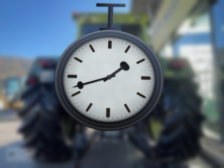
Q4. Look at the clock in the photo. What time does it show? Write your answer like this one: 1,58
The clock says 1,42
